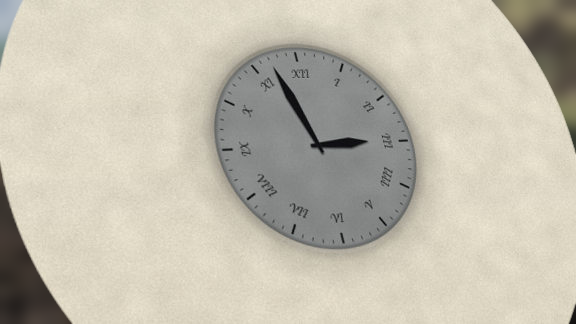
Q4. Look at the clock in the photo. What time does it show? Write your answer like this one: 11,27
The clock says 2,57
